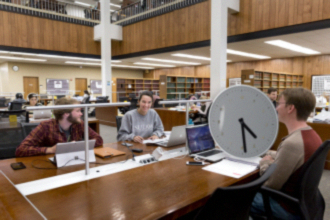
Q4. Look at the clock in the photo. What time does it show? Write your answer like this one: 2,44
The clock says 4,29
